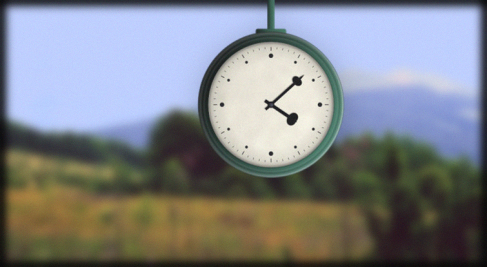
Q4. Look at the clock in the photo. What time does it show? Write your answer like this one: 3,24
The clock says 4,08
